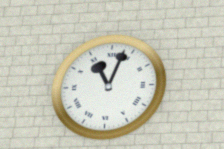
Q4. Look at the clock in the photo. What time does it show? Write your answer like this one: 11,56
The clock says 11,03
